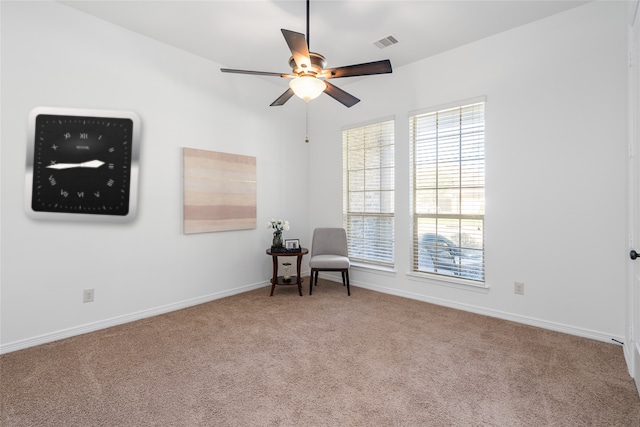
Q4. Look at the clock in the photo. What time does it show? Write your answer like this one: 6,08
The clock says 2,44
